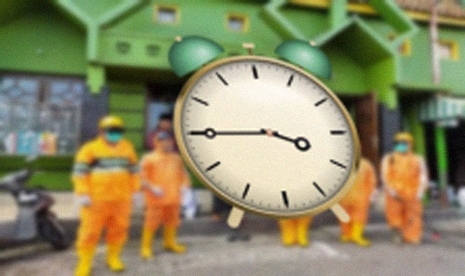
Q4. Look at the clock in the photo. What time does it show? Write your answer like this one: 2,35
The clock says 3,45
